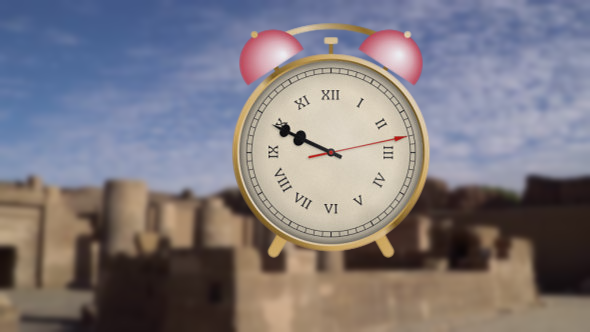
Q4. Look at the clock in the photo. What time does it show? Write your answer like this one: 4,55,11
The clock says 9,49,13
